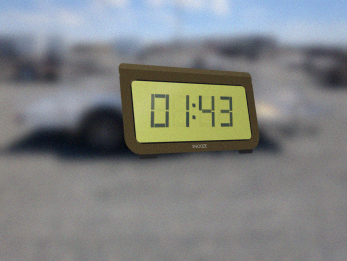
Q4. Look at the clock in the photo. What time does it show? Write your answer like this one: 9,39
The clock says 1,43
